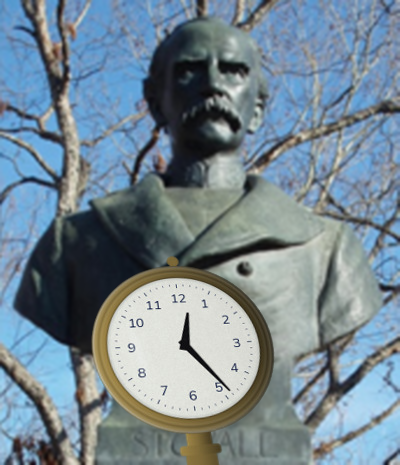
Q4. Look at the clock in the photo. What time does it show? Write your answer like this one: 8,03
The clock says 12,24
